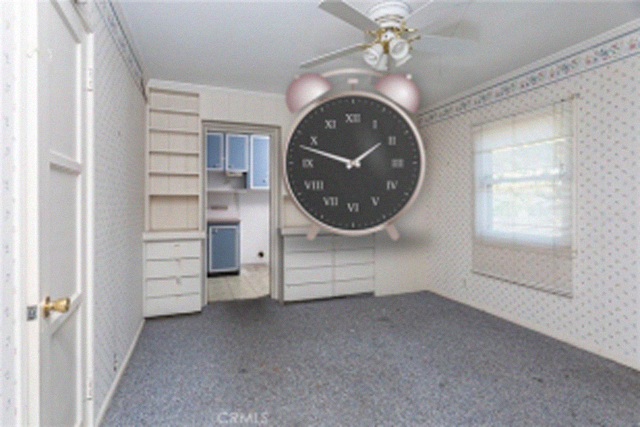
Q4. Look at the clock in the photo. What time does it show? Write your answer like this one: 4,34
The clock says 1,48
